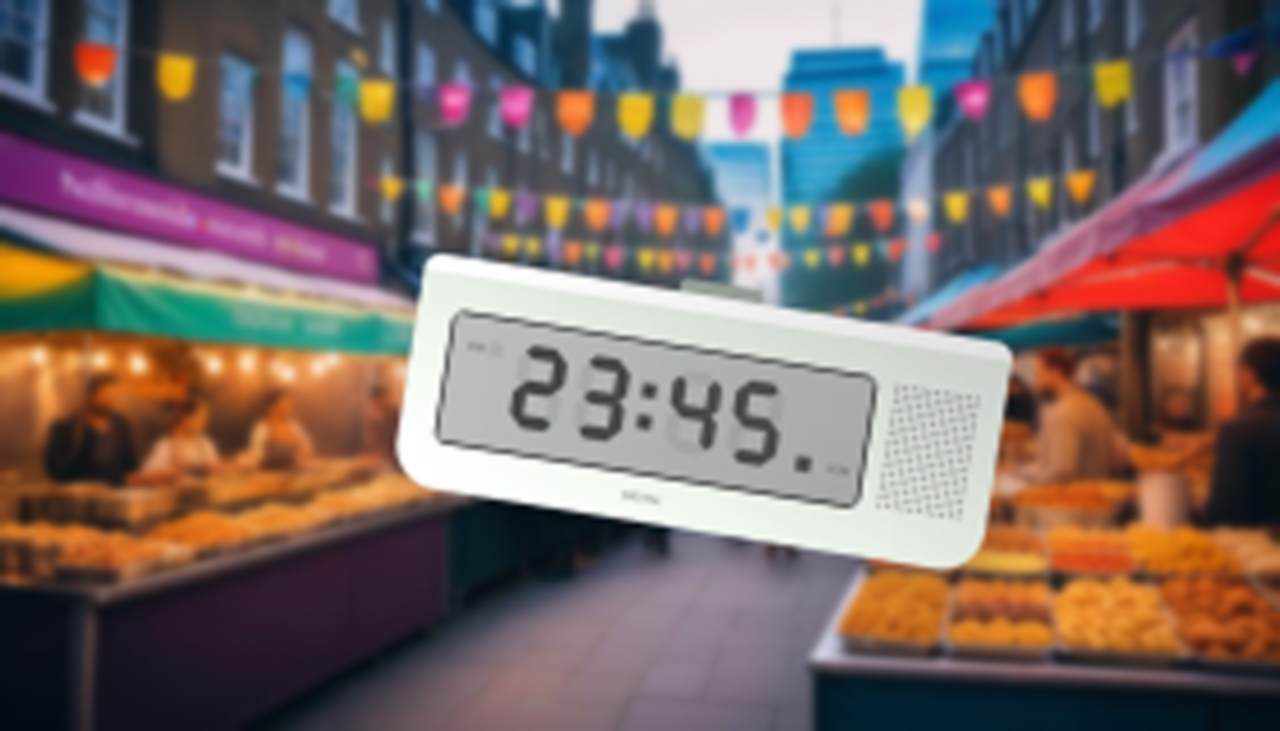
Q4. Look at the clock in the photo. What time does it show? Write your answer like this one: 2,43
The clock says 23,45
